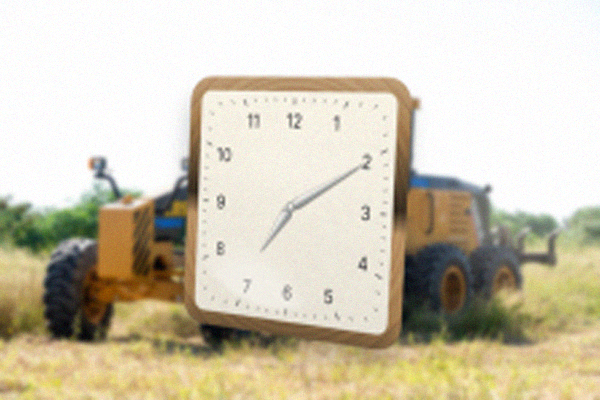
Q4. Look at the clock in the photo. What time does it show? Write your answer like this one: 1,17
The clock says 7,10
